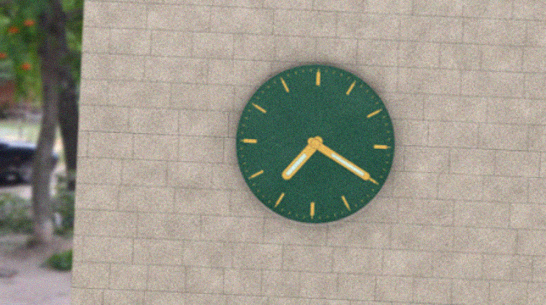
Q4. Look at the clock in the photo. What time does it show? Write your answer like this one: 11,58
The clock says 7,20
